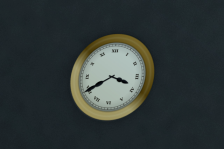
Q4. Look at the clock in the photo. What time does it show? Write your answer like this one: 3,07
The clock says 3,40
